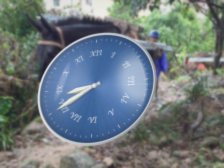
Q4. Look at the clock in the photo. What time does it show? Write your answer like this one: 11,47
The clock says 8,40
